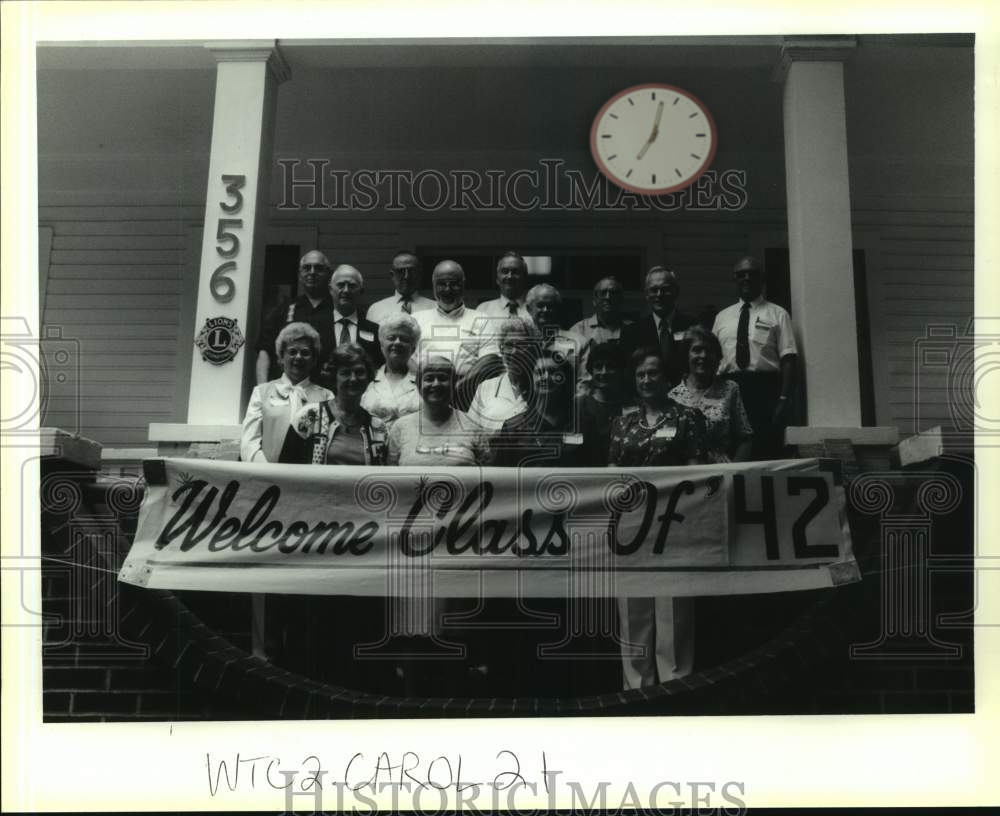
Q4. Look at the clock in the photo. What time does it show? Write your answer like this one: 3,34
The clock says 7,02
